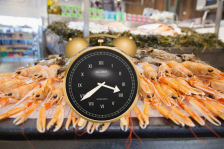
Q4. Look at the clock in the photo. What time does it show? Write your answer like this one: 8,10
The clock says 3,39
